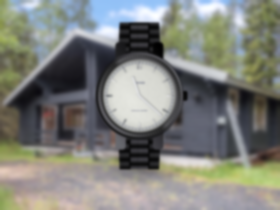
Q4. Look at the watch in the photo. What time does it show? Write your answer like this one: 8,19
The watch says 11,22
